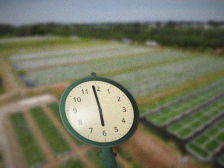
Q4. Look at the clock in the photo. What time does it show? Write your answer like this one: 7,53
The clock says 5,59
